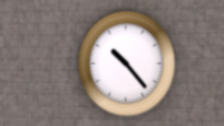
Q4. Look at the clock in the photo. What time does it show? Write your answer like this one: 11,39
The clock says 10,23
